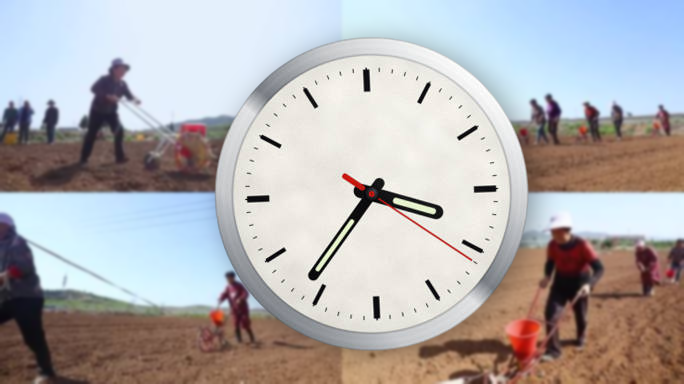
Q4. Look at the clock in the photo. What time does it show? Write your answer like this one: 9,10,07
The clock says 3,36,21
